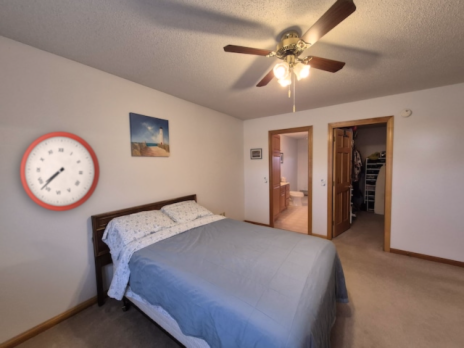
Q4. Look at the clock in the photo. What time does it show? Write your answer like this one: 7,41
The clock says 7,37
